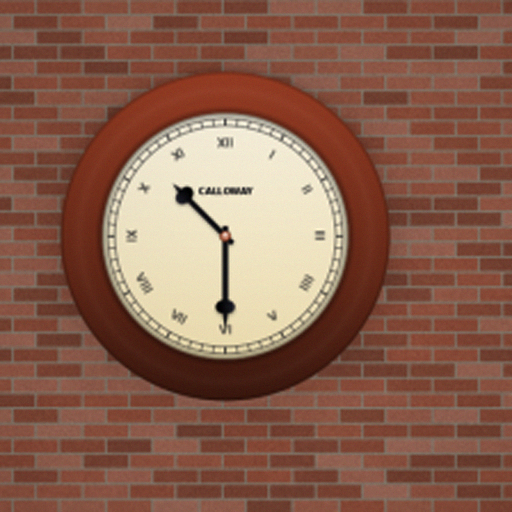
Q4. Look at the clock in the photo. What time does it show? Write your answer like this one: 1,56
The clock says 10,30
